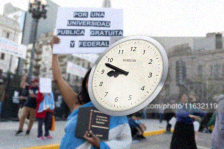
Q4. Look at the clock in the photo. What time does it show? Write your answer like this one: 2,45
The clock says 8,48
